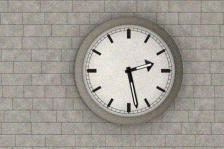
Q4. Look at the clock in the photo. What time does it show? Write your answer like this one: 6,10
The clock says 2,28
